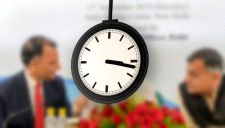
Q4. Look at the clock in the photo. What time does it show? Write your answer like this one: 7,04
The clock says 3,17
